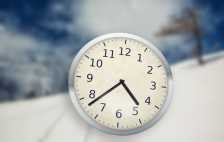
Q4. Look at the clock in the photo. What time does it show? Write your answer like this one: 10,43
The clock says 4,38
